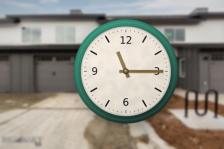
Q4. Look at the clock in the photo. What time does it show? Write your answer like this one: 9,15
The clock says 11,15
